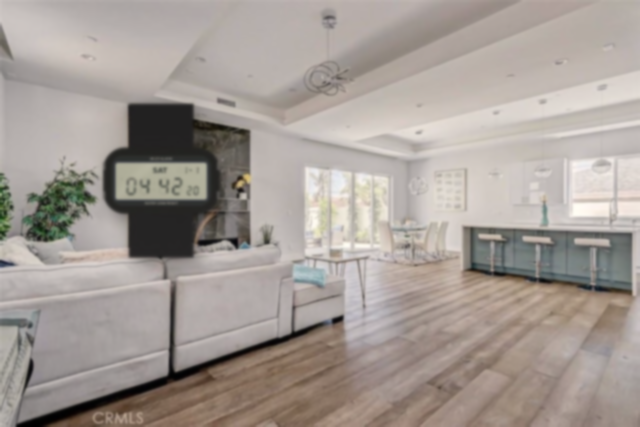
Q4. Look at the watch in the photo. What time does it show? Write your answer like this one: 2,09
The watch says 4,42
